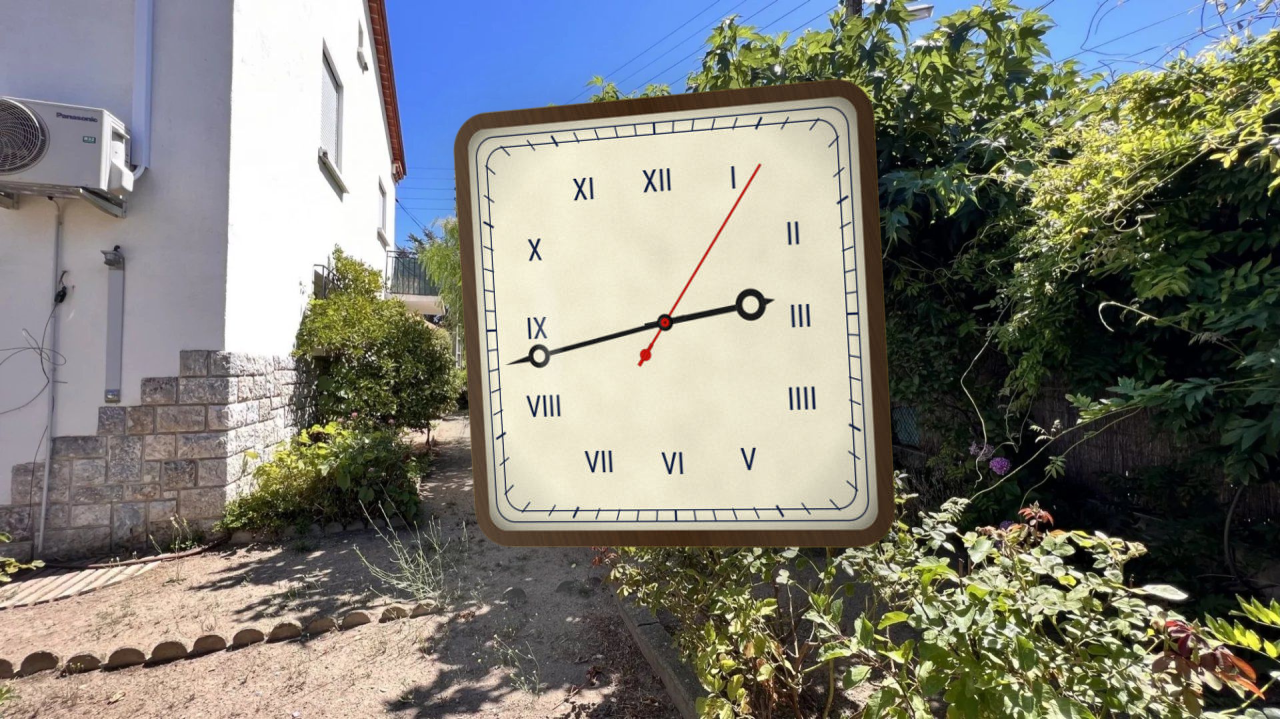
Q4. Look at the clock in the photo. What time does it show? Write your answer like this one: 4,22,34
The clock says 2,43,06
